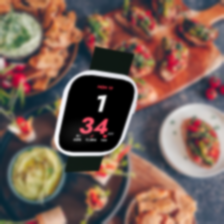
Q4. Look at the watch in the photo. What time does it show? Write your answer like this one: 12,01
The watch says 1,34
